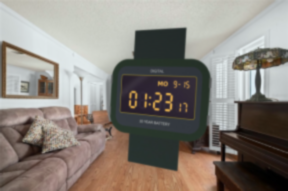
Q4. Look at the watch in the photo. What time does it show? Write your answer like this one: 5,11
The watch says 1,23
